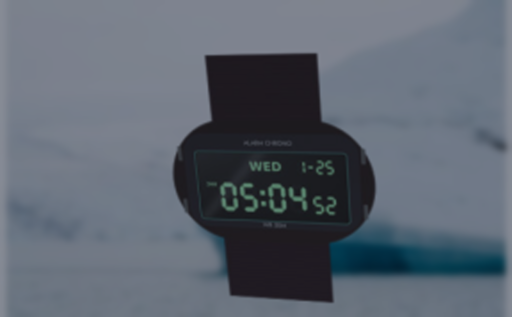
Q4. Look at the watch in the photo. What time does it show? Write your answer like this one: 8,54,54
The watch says 5,04,52
